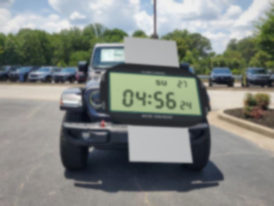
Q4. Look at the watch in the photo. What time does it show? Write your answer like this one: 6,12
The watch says 4,56
